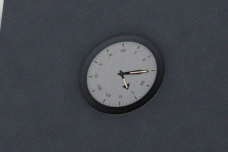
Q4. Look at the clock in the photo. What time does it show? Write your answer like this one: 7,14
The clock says 5,15
